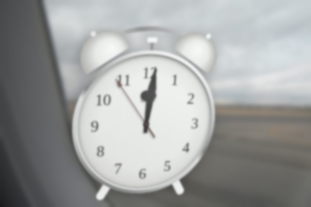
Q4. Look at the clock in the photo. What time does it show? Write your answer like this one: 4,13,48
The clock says 12,00,54
